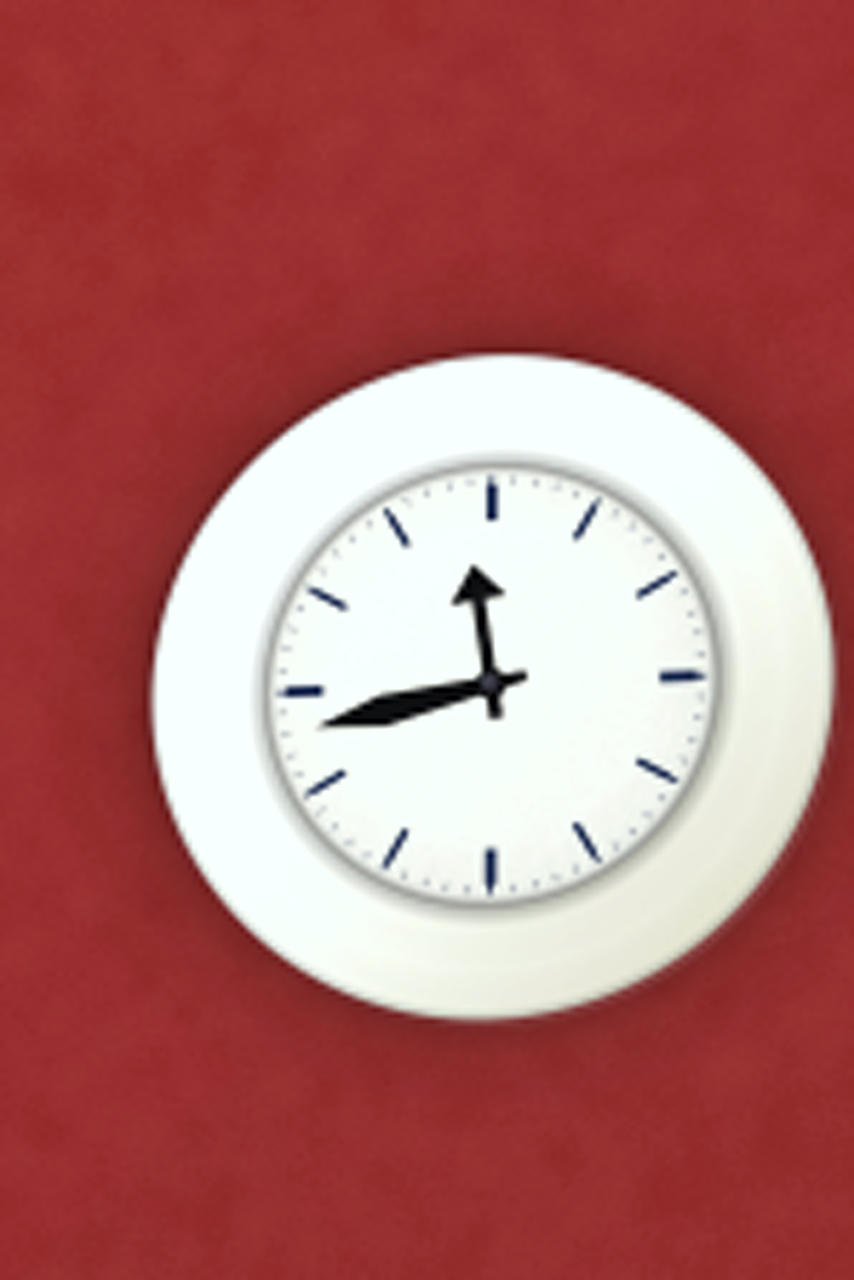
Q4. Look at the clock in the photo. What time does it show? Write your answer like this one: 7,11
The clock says 11,43
